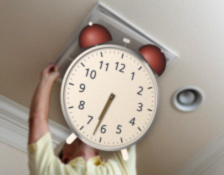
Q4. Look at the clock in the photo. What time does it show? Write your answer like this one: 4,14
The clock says 6,32
